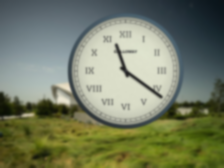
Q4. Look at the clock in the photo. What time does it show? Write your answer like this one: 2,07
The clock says 11,21
